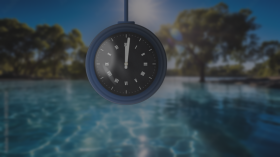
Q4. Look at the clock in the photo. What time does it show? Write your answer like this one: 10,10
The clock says 12,01
